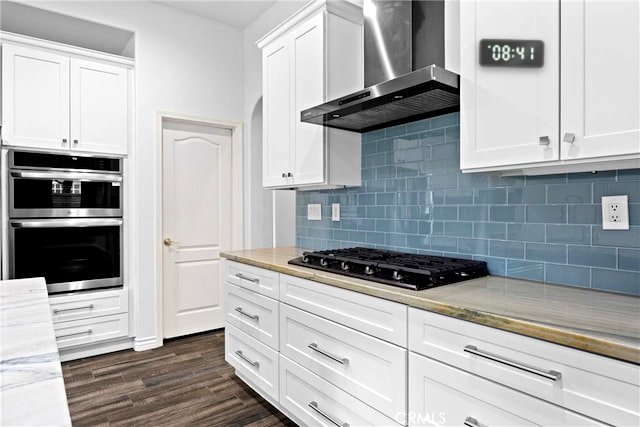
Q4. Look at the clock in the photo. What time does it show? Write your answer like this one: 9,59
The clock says 8,41
